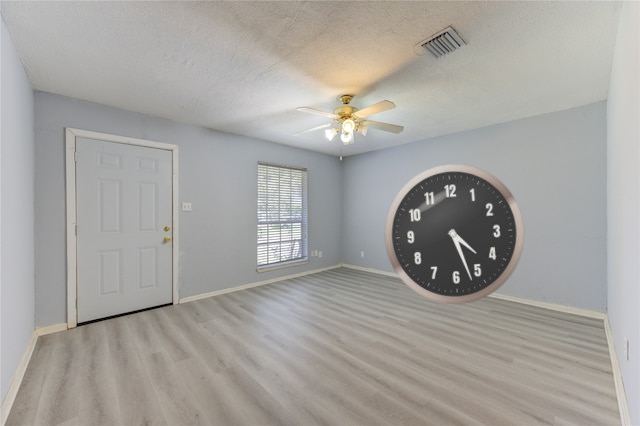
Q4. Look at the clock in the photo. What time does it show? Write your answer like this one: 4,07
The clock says 4,27
